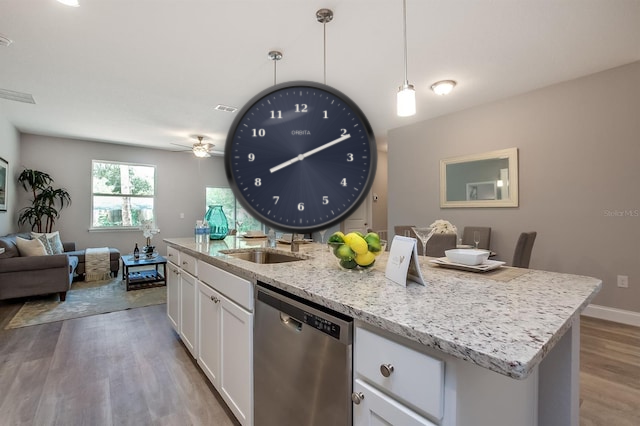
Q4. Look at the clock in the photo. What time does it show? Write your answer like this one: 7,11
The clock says 8,11
